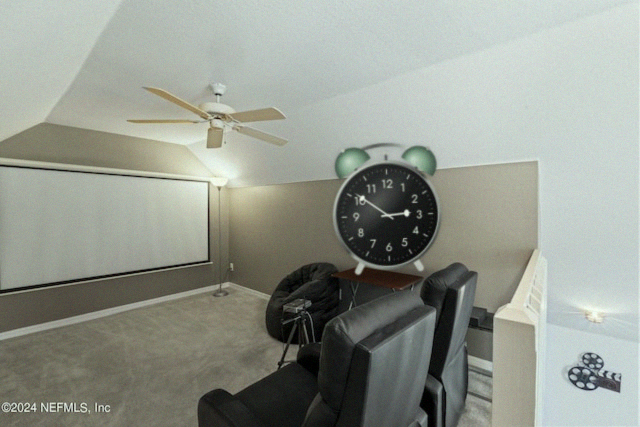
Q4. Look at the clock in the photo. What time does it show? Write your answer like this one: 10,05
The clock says 2,51
